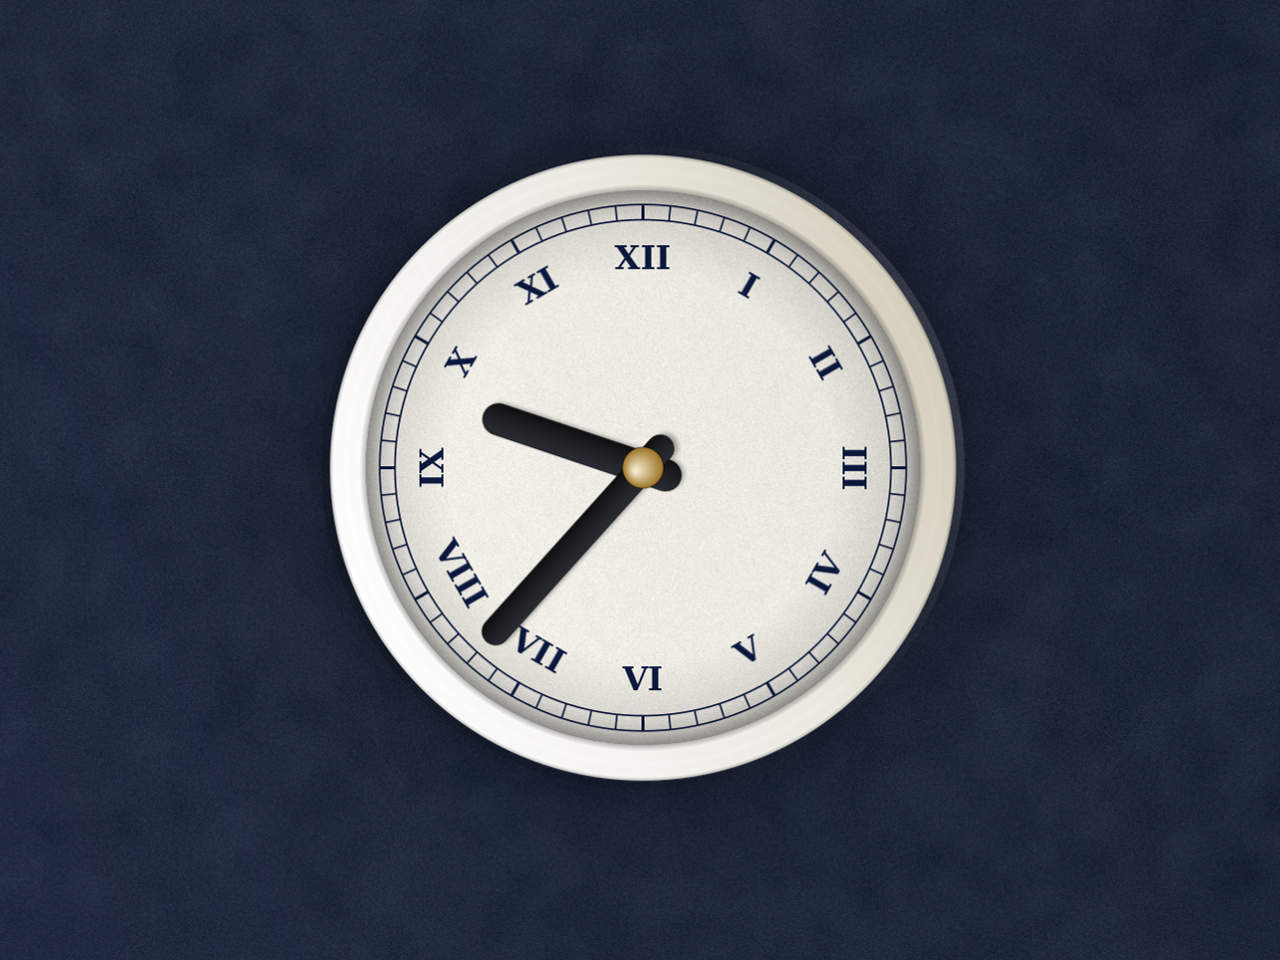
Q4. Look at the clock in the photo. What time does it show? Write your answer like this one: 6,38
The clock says 9,37
